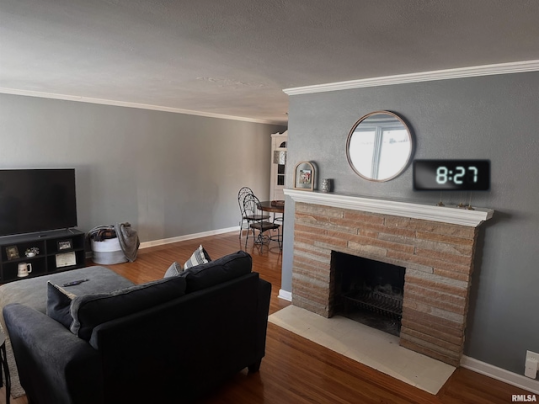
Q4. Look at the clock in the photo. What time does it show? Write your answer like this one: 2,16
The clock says 8,27
